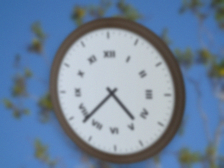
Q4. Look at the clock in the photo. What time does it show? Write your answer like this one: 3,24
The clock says 4,38
